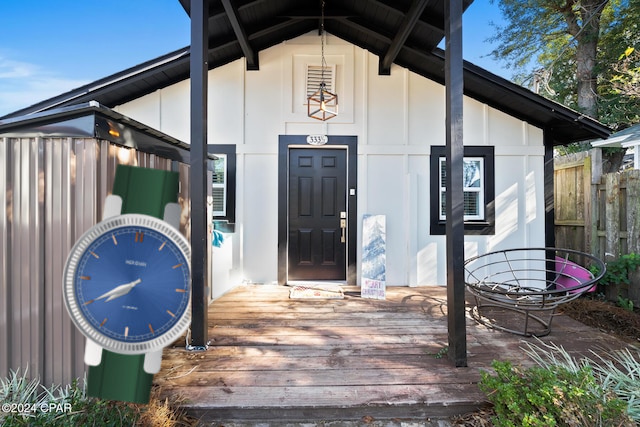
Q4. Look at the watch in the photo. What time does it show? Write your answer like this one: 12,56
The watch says 7,40
